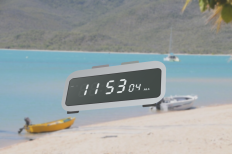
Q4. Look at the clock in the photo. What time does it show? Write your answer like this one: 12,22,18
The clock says 11,53,04
